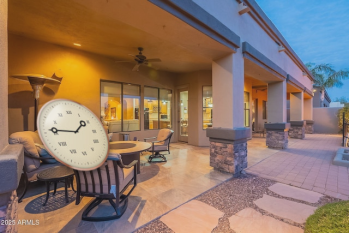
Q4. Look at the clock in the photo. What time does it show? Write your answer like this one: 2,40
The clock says 1,46
